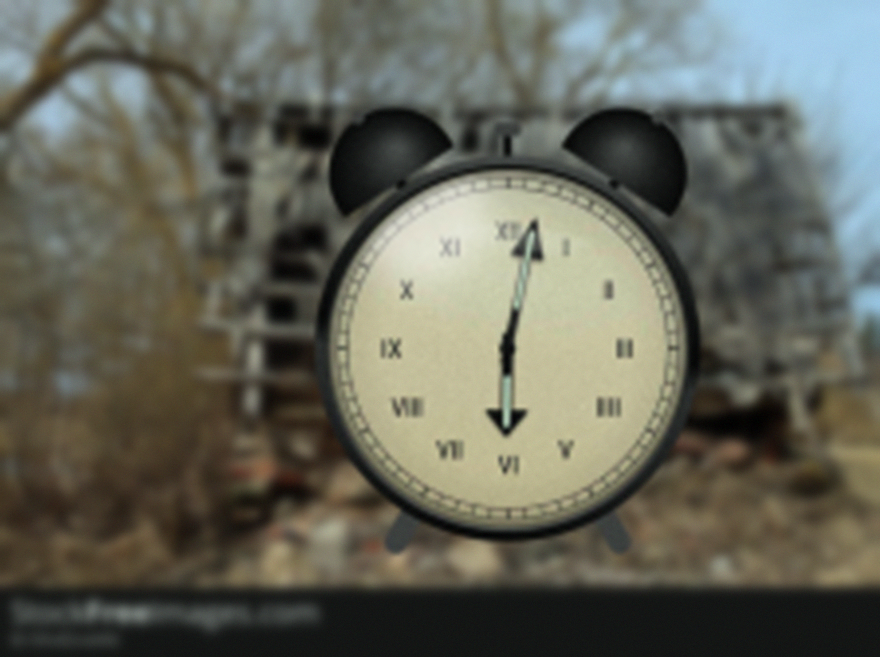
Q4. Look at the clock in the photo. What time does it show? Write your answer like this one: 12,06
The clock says 6,02
